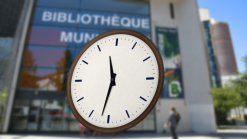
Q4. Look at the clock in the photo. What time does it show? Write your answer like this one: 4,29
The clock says 11,32
